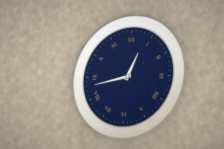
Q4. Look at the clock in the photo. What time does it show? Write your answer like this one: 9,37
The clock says 12,43
